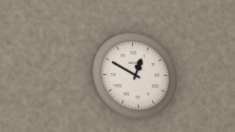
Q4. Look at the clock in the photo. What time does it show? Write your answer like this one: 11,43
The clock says 12,50
